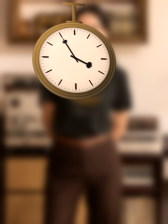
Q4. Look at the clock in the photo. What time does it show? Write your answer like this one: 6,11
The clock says 3,55
